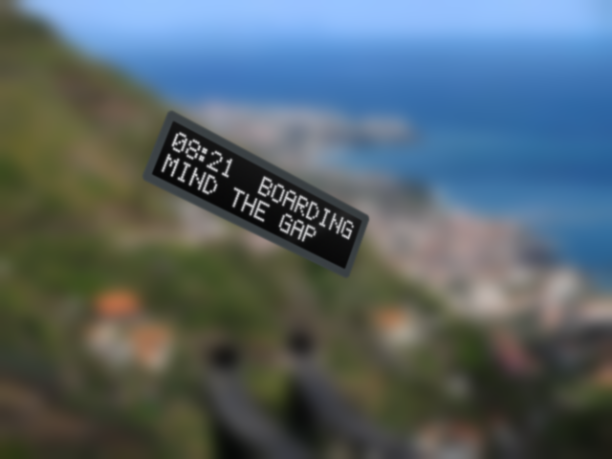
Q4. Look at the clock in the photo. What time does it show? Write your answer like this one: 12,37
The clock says 8,21
